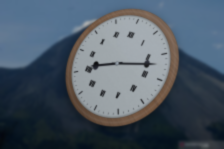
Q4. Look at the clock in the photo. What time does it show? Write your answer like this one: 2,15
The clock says 8,12
